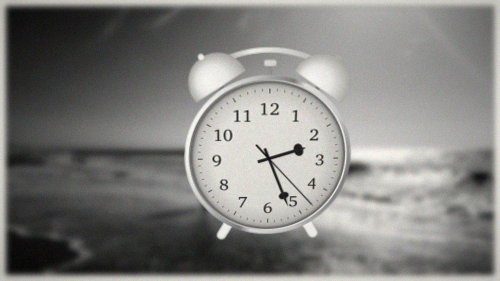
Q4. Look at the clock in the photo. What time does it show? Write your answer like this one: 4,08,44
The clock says 2,26,23
